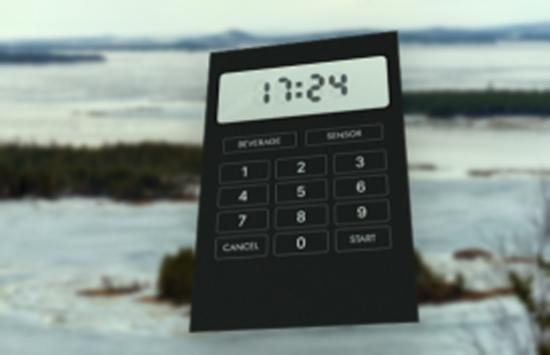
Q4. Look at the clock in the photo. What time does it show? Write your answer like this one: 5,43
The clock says 17,24
